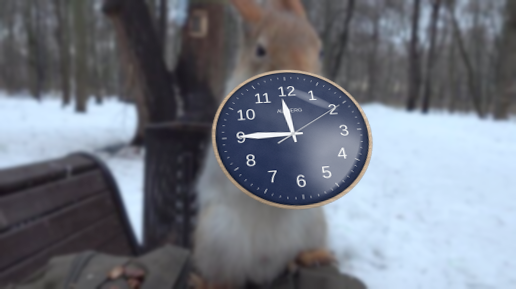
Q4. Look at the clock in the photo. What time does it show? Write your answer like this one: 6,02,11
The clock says 11,45,10
